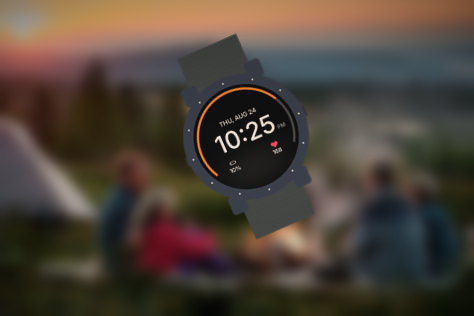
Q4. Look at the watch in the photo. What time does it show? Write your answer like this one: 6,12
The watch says 10,25
